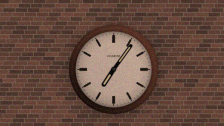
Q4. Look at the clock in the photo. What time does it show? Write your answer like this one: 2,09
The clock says 7,06
